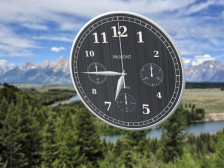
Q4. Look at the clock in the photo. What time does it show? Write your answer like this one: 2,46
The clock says 6,45
